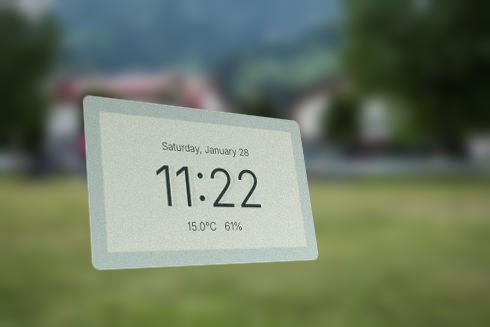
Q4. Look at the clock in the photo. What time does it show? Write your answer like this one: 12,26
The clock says 11,22
